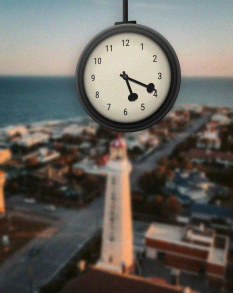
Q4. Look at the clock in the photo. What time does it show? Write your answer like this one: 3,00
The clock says 5,19
